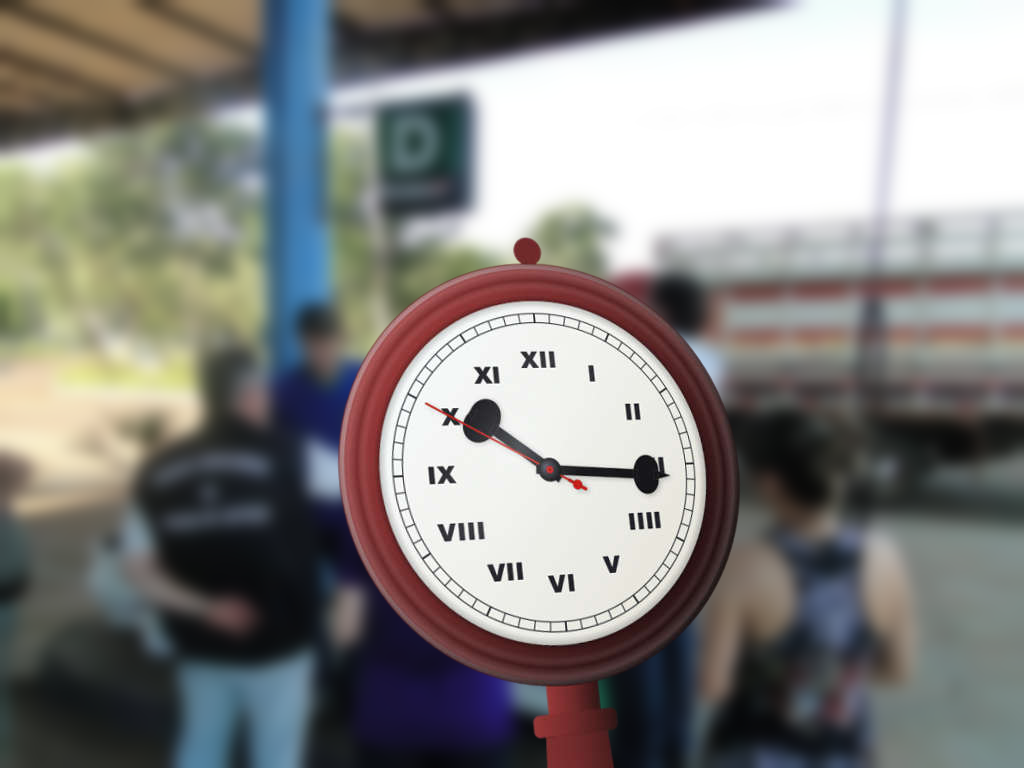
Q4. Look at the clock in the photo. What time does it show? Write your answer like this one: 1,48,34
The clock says 10,15,50
